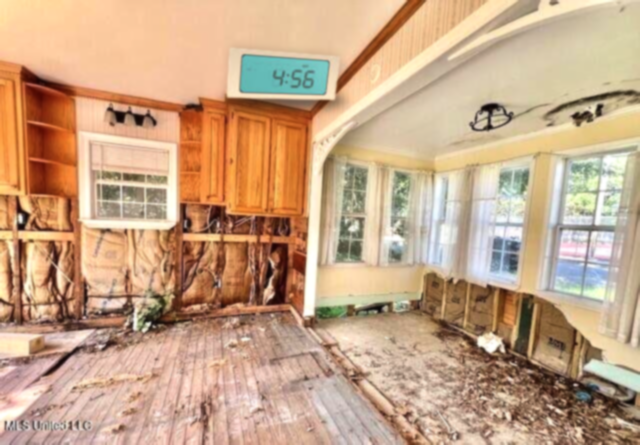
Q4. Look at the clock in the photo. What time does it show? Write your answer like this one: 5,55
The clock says 4,56
